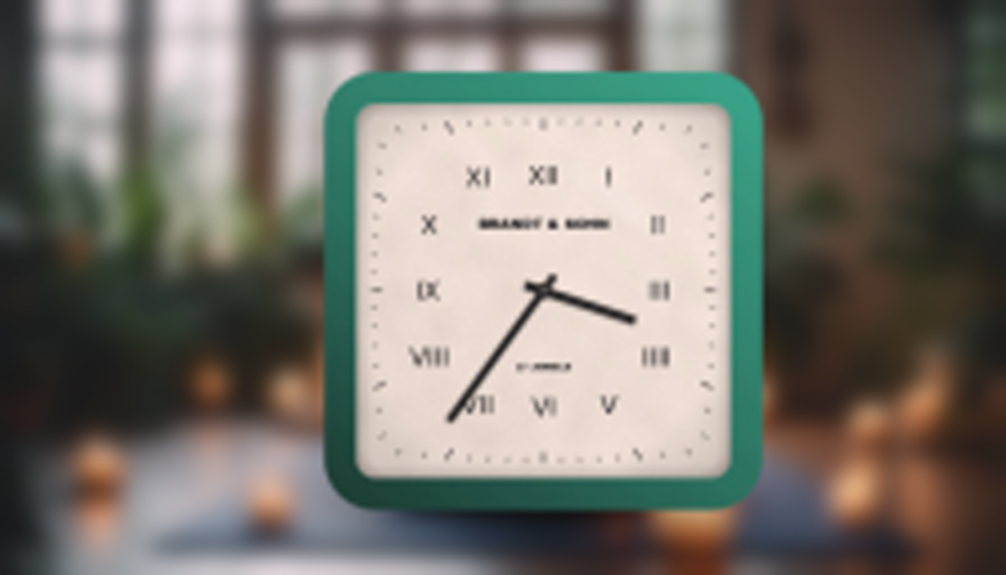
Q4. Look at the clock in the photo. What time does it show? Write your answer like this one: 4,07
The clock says 3,36
